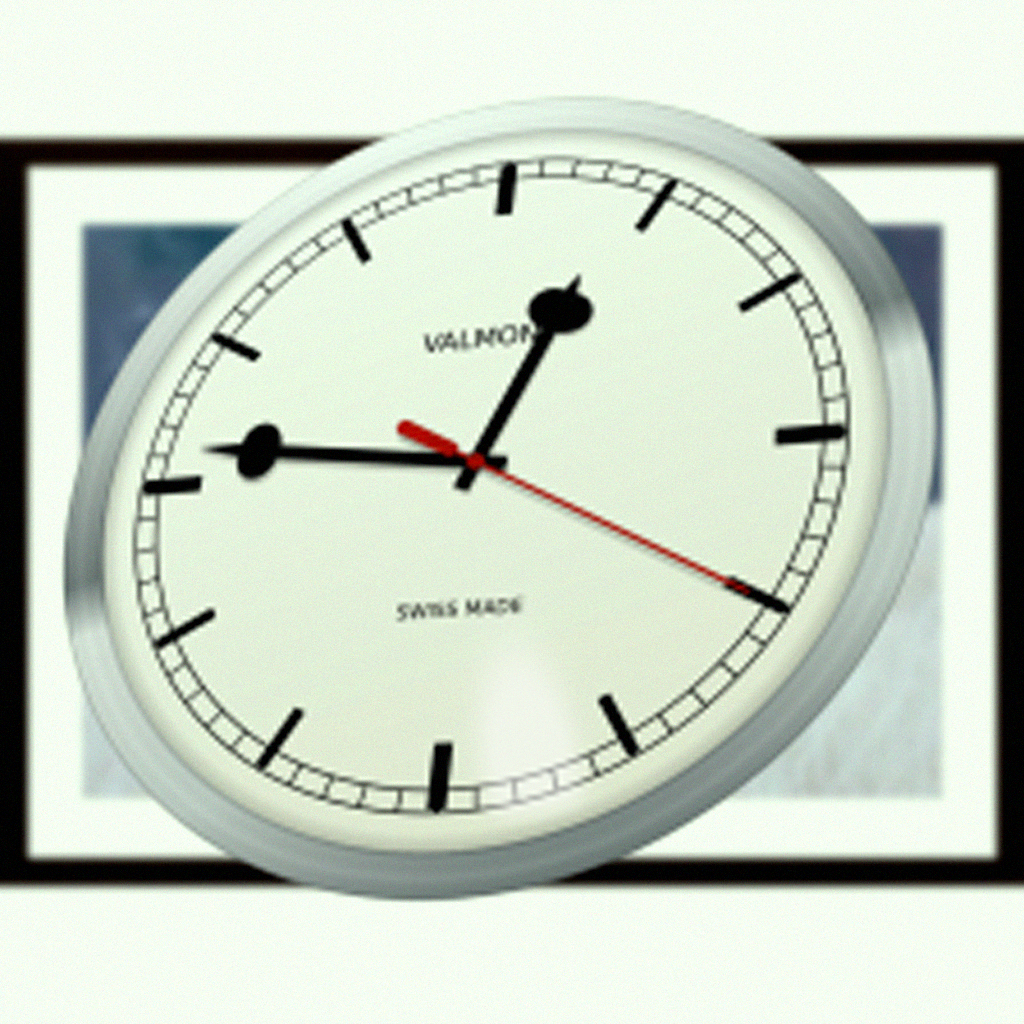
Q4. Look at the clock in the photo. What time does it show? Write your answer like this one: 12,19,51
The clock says 12,46,20
